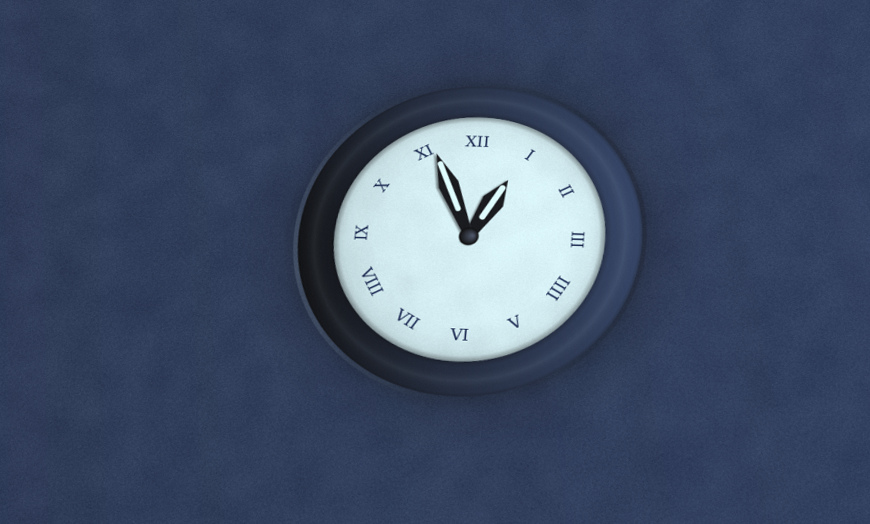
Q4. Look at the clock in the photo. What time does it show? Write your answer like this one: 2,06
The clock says 12,56
